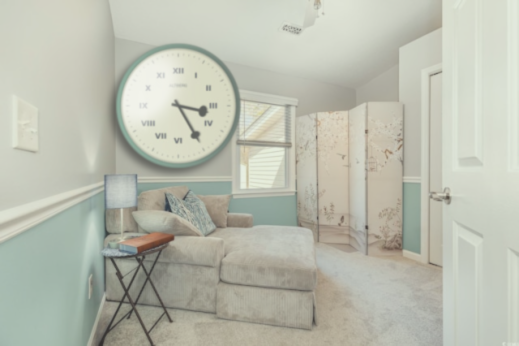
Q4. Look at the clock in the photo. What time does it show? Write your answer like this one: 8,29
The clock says 3,25
